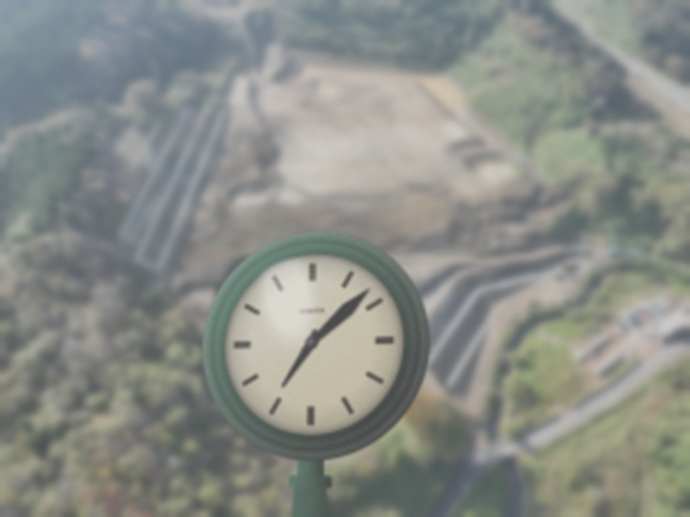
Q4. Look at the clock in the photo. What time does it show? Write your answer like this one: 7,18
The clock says 7,08
